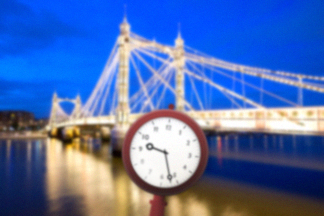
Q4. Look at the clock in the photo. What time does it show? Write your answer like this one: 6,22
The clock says 9,27
